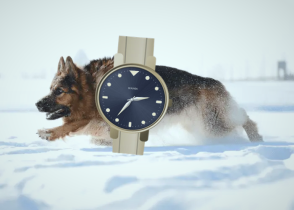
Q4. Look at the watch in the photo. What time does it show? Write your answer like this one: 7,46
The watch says 2,36
